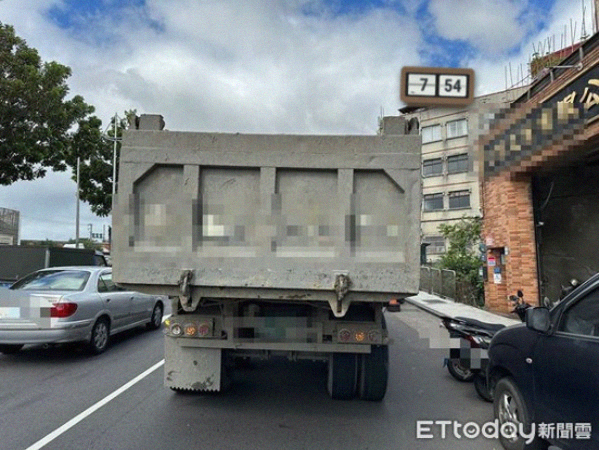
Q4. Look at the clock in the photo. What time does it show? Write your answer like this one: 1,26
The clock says 7,54
